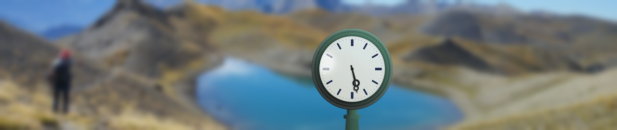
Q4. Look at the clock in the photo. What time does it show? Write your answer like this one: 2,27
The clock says 5,28
